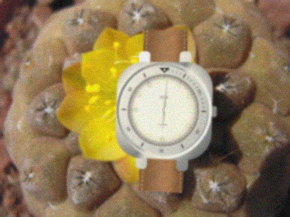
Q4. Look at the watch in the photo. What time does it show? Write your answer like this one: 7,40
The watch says 6,01
